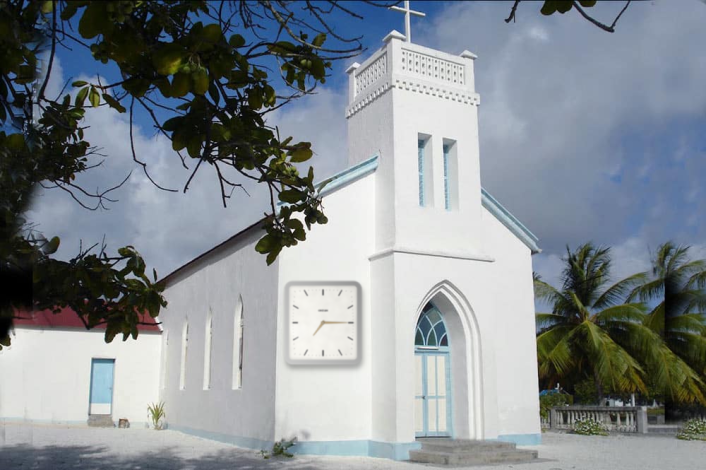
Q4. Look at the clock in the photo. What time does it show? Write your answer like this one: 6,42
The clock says 7,15
